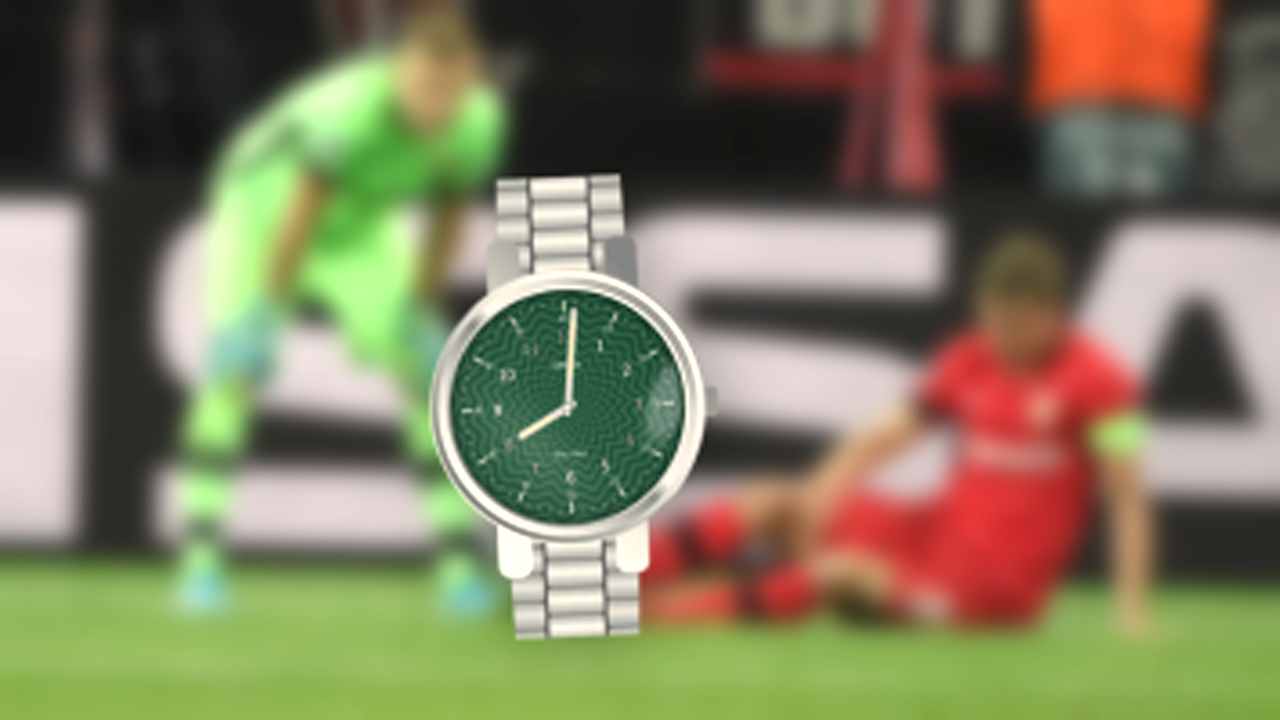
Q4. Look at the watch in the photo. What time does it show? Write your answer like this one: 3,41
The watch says 8,01
